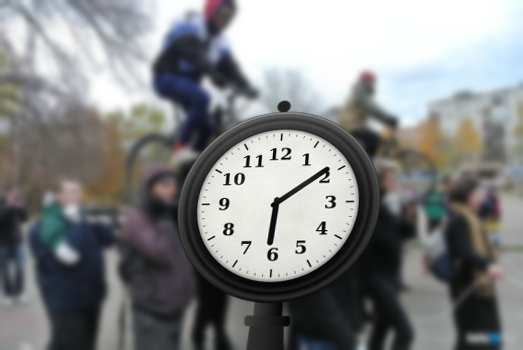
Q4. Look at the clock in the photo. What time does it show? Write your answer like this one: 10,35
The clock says 6,09
